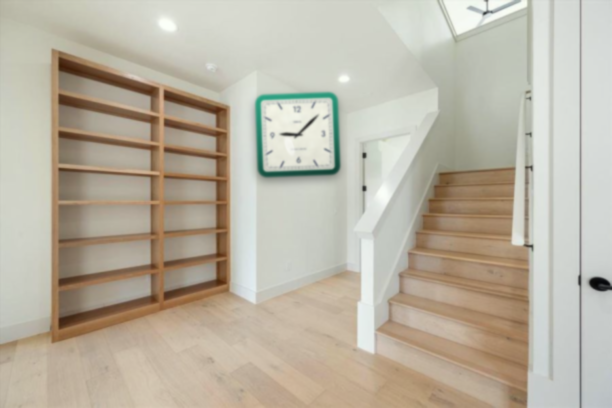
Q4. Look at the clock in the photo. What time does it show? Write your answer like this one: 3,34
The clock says 9,08
